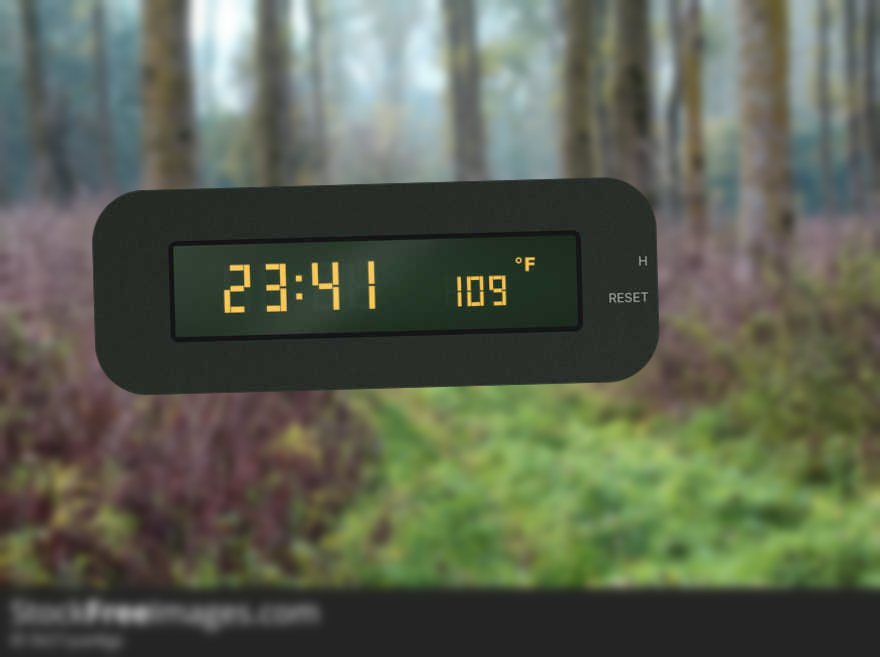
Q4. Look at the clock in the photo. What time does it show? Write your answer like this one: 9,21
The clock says 23,41
